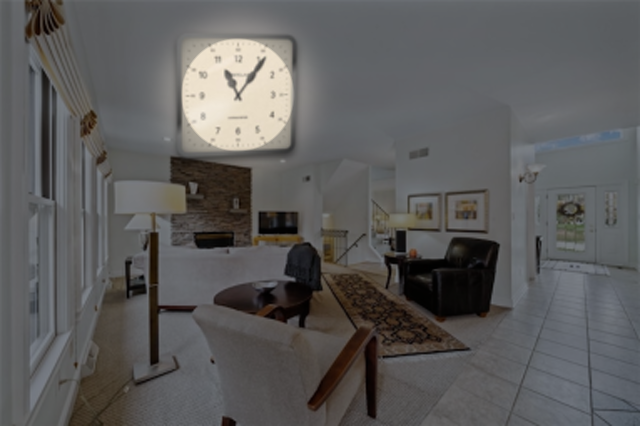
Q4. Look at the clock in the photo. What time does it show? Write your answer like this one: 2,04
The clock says 11,06
